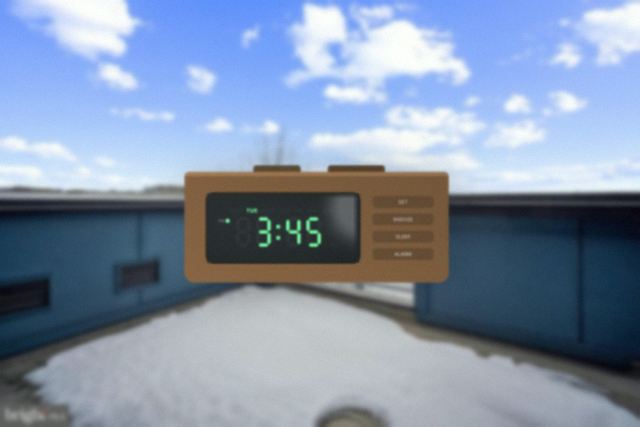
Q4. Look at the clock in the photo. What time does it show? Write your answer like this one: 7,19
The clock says 3,45
